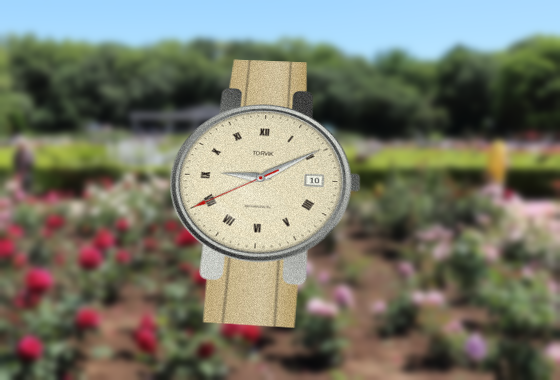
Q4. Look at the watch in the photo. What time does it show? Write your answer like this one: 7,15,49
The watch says 9,09,40
